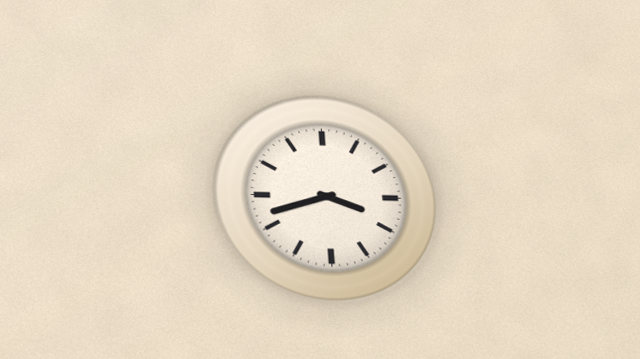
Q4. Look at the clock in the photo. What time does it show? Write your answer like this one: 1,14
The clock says 3,42
